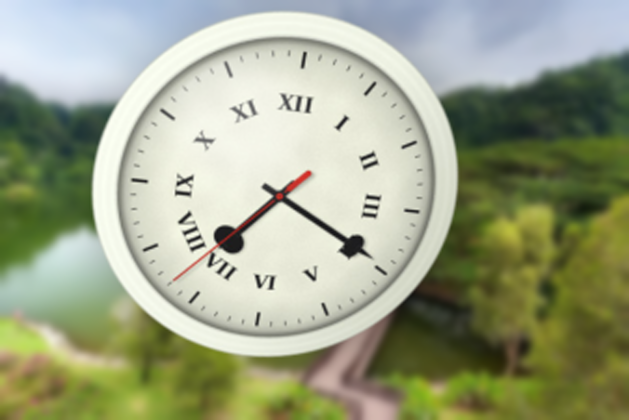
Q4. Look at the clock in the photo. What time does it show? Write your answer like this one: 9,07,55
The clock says 7,19,37
